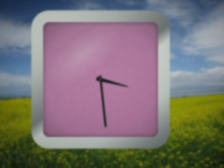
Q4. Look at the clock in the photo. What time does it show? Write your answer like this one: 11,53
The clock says 3,29
